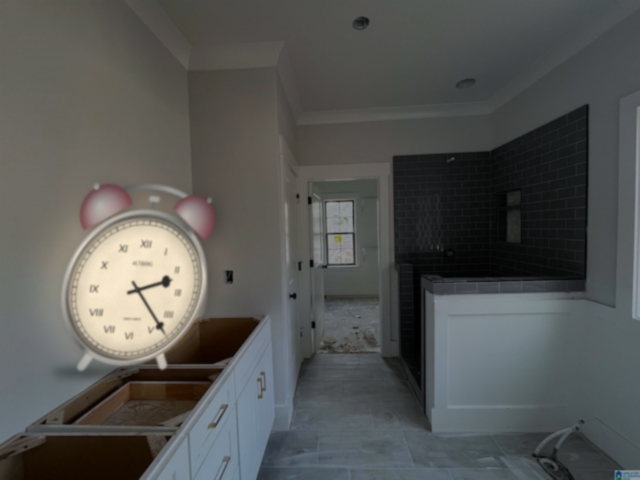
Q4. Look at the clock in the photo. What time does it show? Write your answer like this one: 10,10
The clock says 2,23
